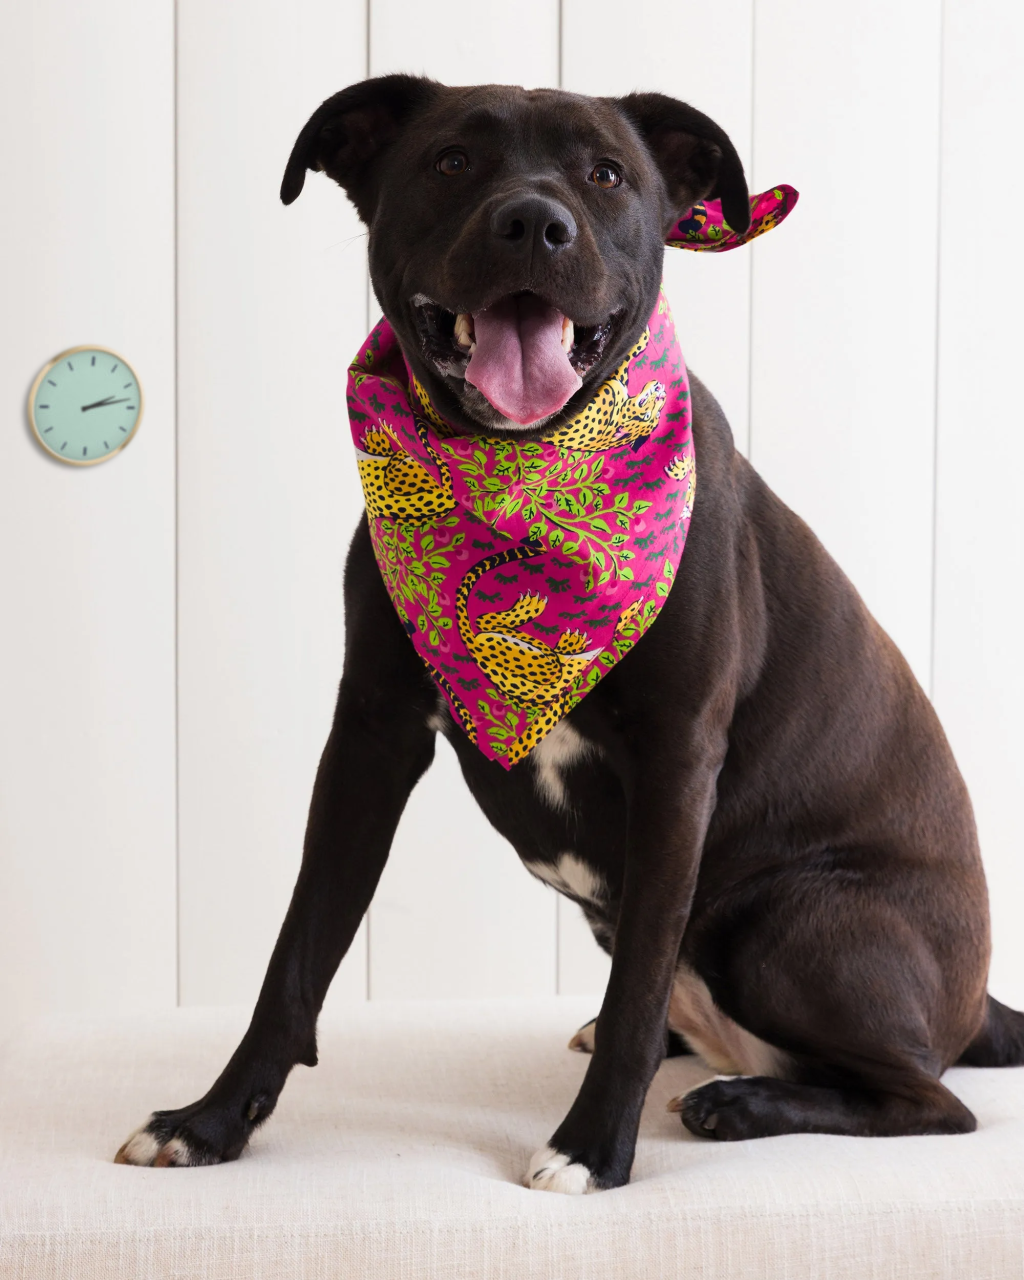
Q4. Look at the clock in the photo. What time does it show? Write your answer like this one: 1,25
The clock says 2,13
